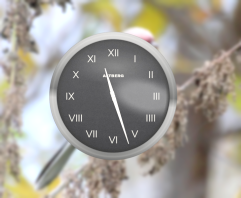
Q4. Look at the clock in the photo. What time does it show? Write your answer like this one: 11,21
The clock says 11,27
